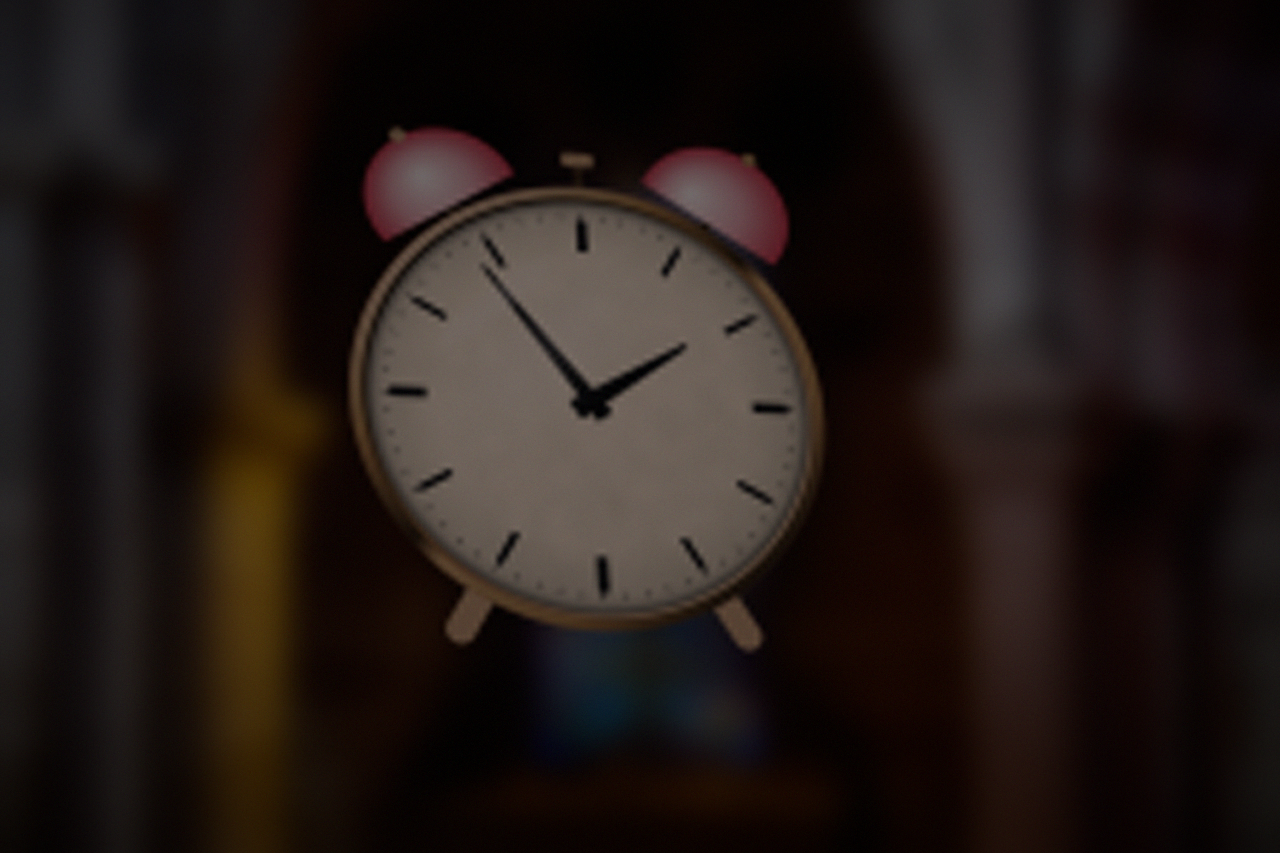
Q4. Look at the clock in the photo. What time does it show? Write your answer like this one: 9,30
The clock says 1,54
